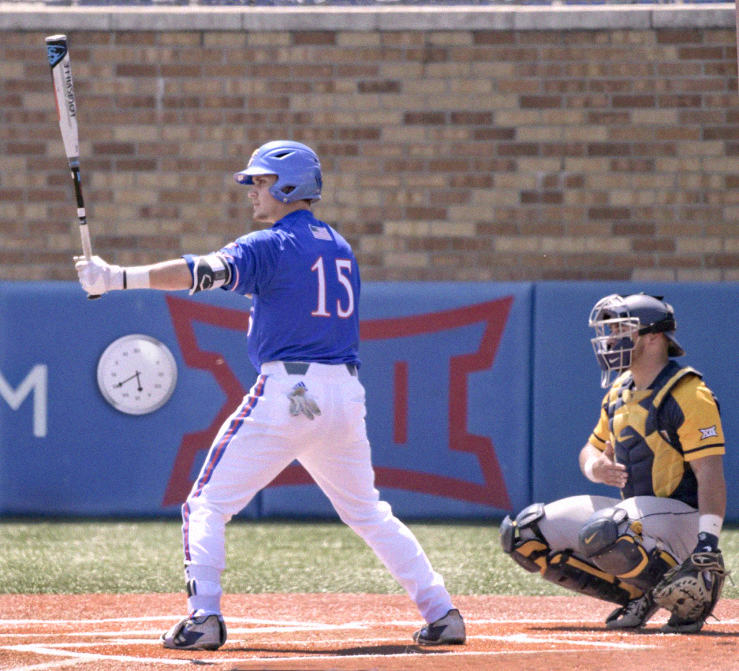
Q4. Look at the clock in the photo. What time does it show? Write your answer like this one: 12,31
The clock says 5,40
